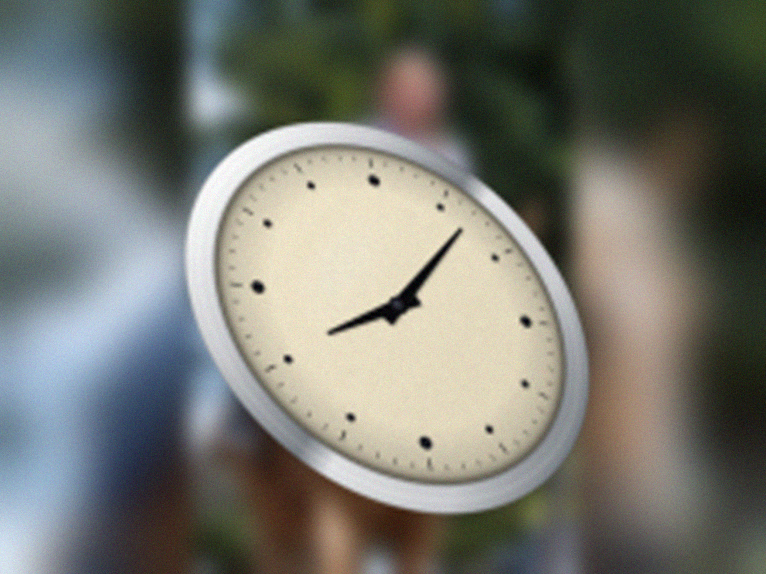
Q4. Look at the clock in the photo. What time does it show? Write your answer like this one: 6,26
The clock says 8,07
